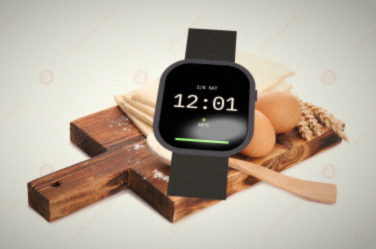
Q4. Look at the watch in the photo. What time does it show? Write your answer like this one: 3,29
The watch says 12,01
